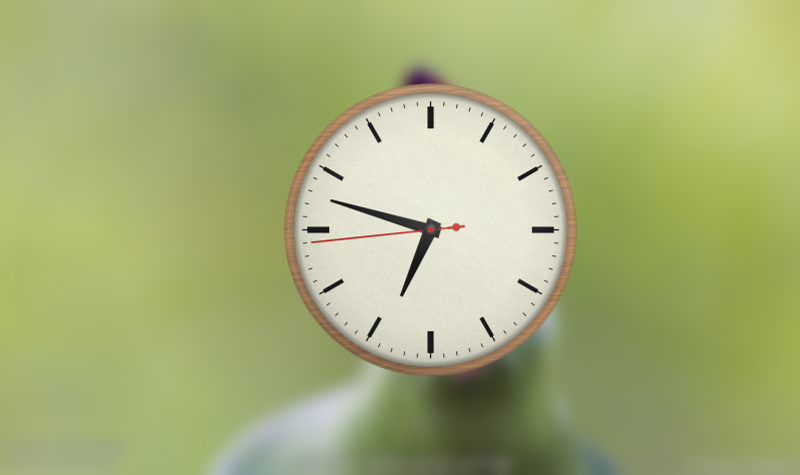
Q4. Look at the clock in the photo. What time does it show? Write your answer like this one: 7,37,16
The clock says 6,47,44
